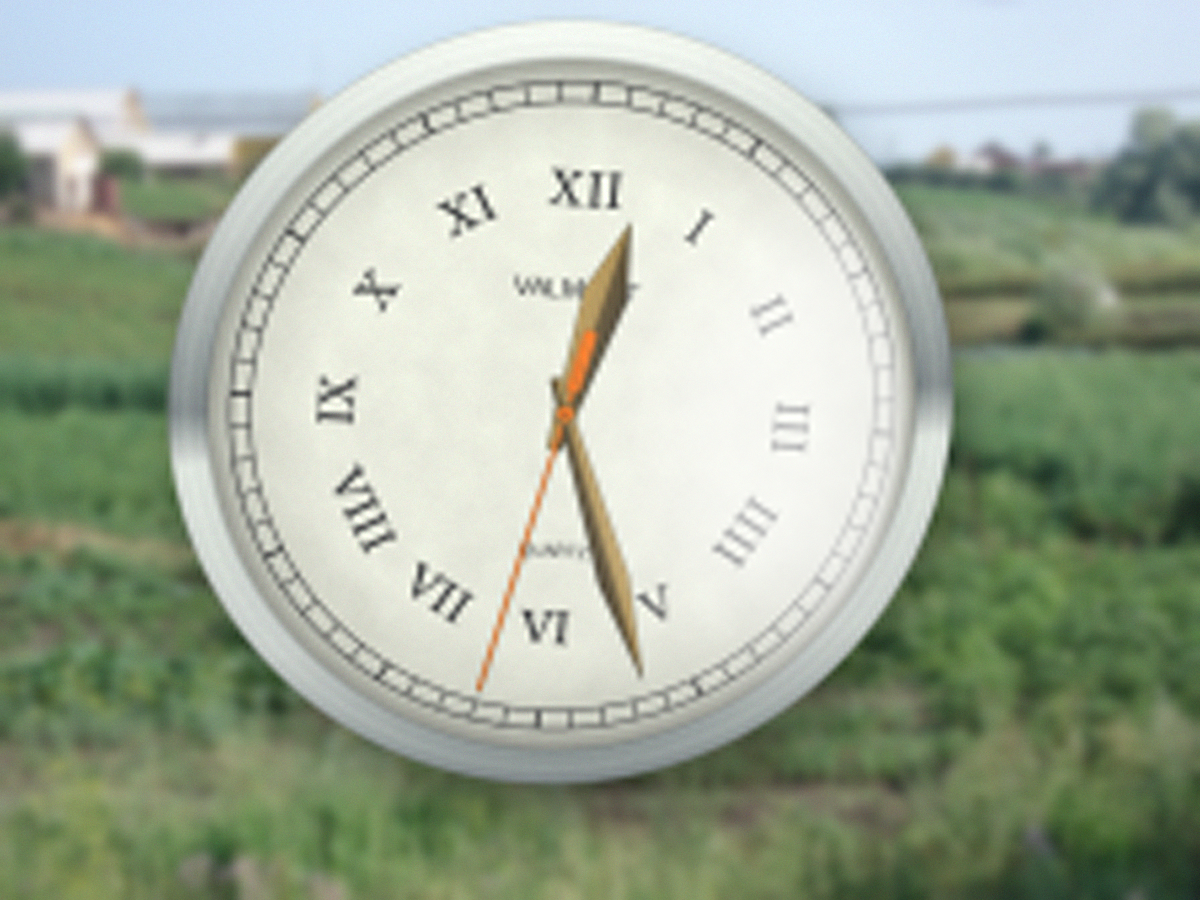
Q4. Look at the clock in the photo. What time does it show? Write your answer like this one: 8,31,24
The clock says 12,26,32
